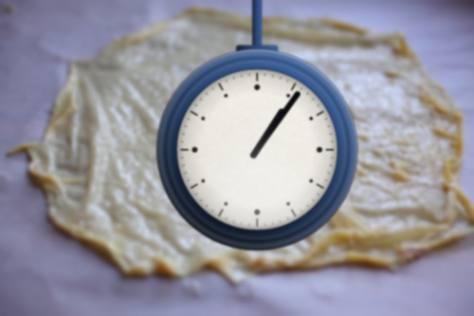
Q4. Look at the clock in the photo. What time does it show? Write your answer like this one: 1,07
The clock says 1,06
